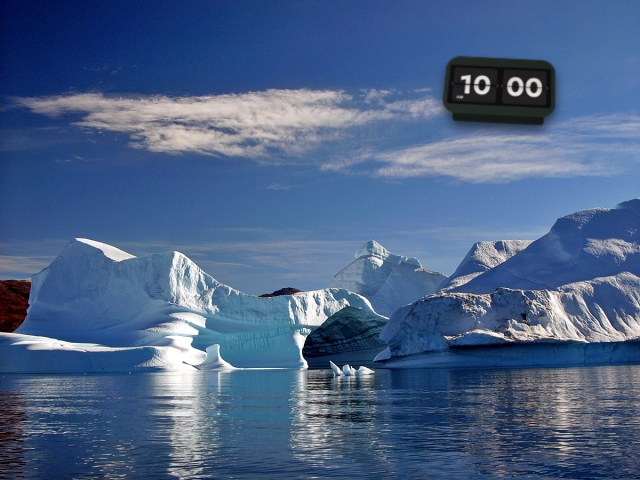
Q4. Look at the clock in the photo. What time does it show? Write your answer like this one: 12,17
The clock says 10,00
